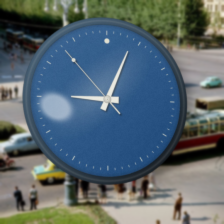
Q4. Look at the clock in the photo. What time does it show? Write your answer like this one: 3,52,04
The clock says 9,03,53
